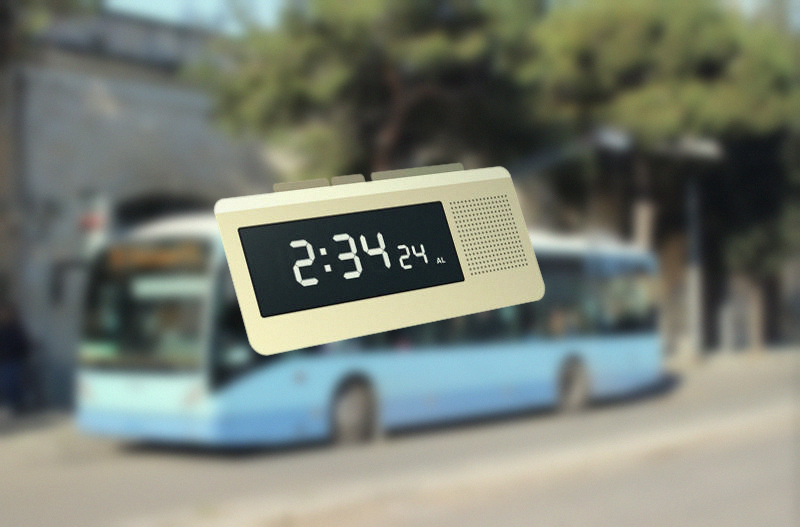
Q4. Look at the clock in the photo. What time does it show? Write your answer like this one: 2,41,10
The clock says 2,34,24
